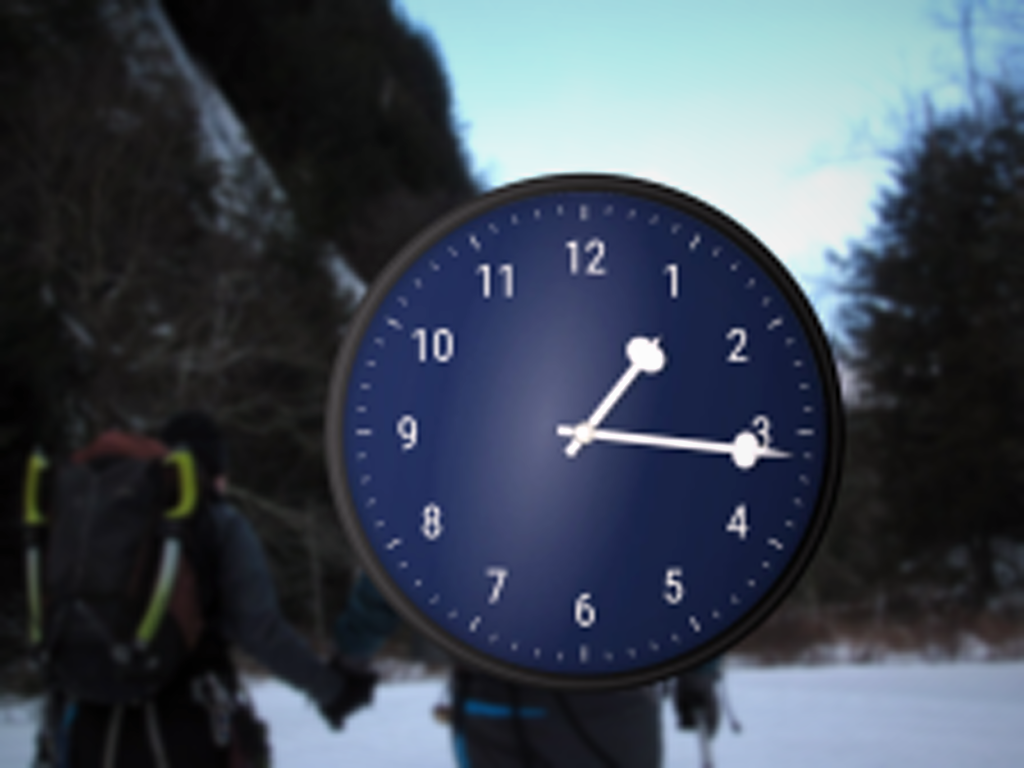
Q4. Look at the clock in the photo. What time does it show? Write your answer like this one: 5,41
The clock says 1,16
